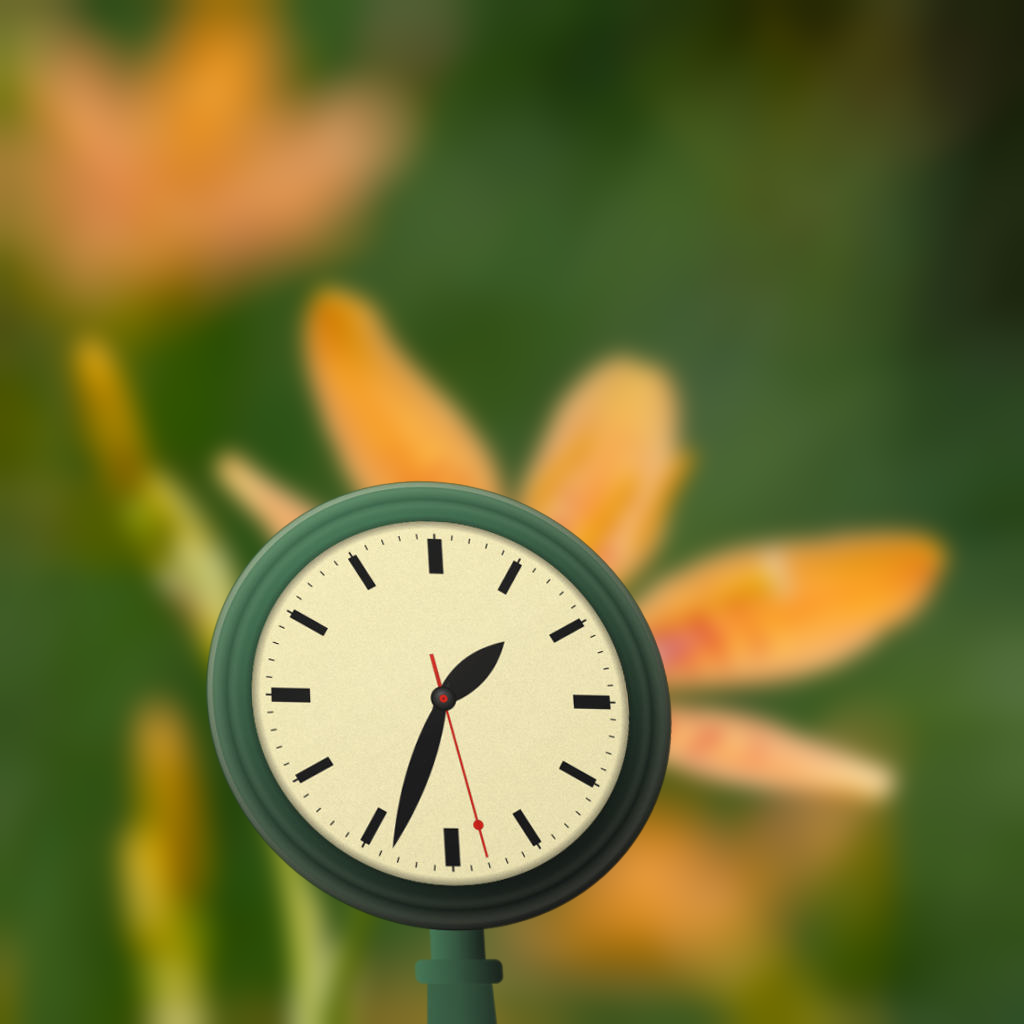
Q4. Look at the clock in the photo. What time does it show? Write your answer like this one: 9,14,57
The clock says 1,33,28
